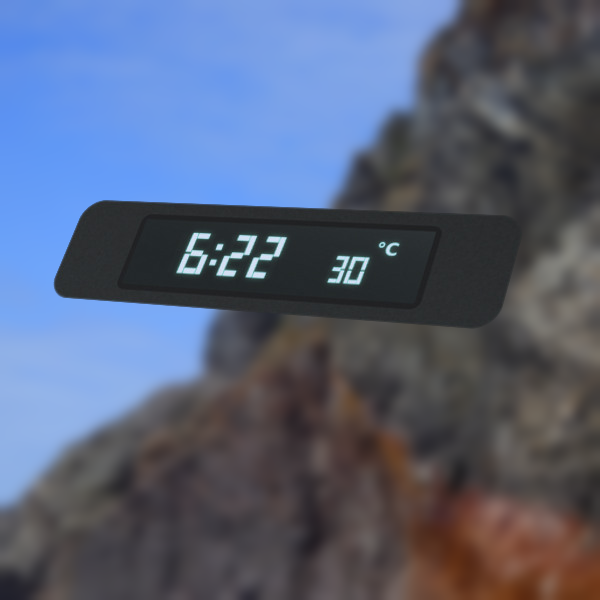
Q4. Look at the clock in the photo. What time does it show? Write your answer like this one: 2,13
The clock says 6,22
